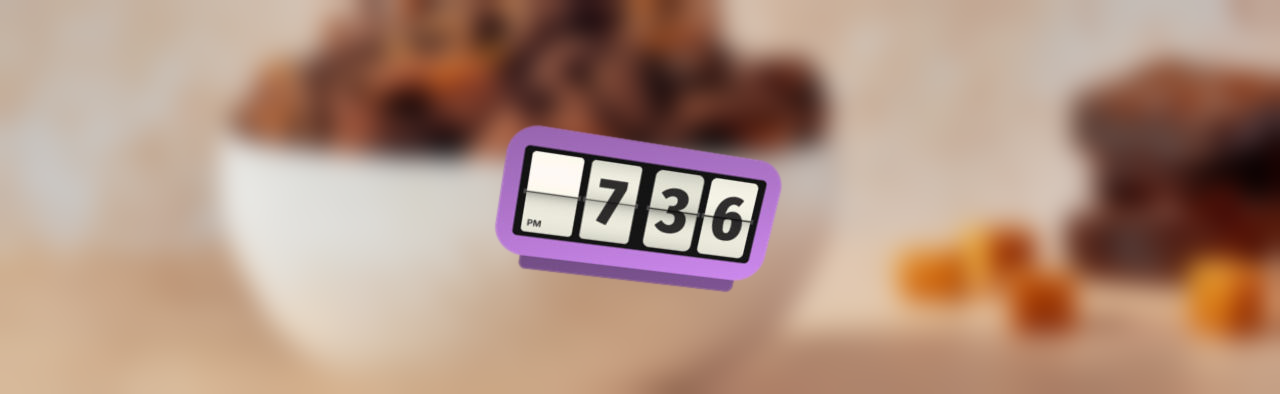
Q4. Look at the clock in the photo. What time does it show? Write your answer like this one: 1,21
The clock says 7,36
